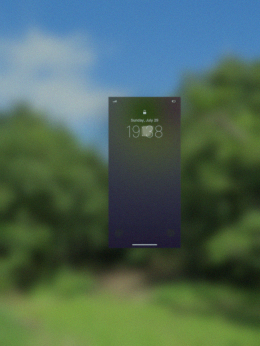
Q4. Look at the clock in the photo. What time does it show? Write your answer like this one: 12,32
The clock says 19,38
